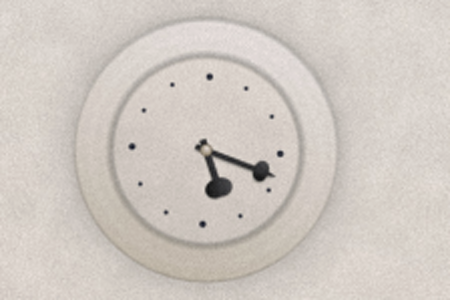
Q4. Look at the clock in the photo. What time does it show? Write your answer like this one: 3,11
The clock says 5,18
